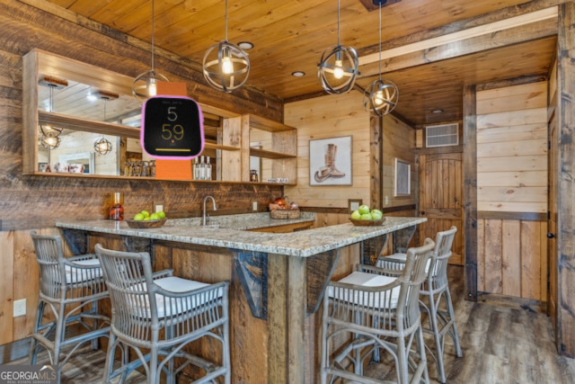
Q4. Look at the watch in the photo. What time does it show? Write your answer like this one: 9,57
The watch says 5,59
